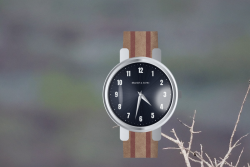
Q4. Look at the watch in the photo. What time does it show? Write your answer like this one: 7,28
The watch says 4,32
